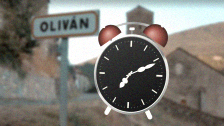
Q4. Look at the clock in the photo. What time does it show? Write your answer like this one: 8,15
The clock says 7,11
